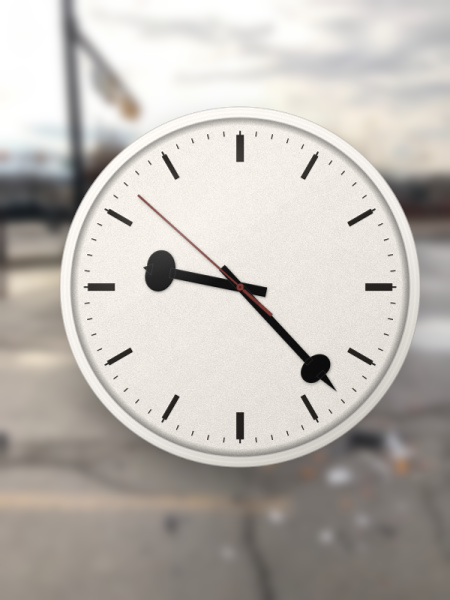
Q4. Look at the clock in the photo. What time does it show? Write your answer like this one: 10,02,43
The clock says 9,22,52
